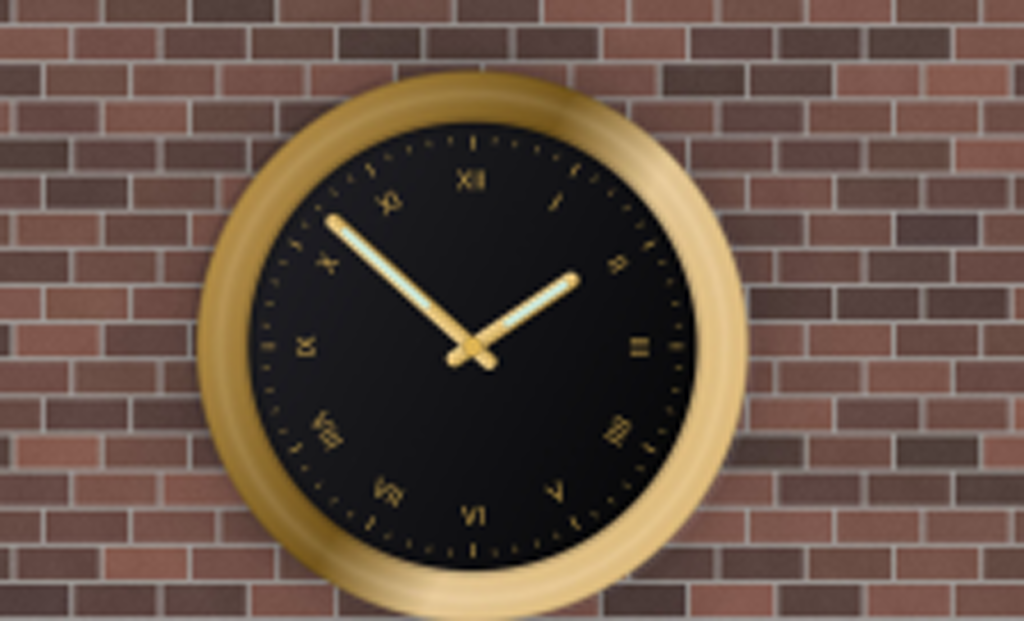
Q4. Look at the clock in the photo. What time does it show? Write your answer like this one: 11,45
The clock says 1,52
